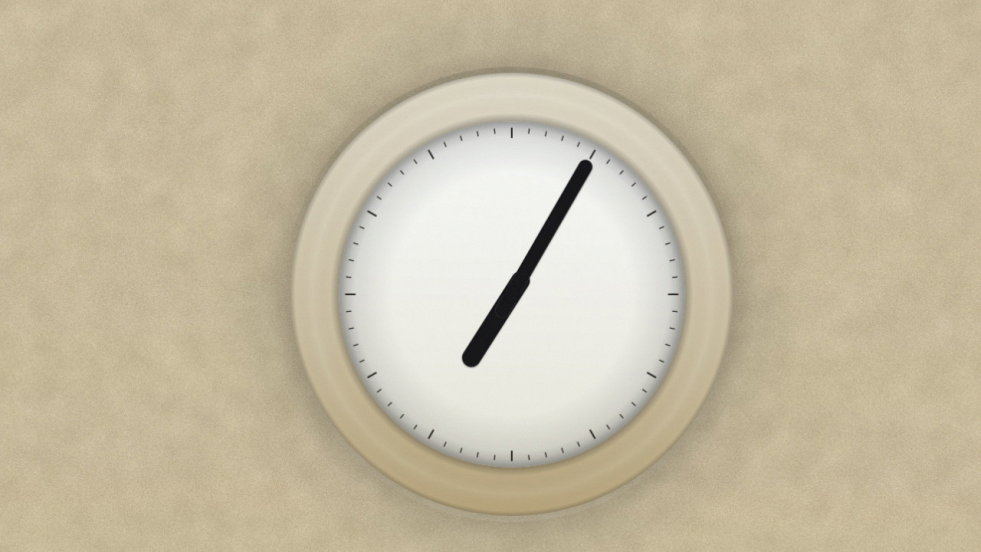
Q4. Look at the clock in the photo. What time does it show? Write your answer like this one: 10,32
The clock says 7,05
